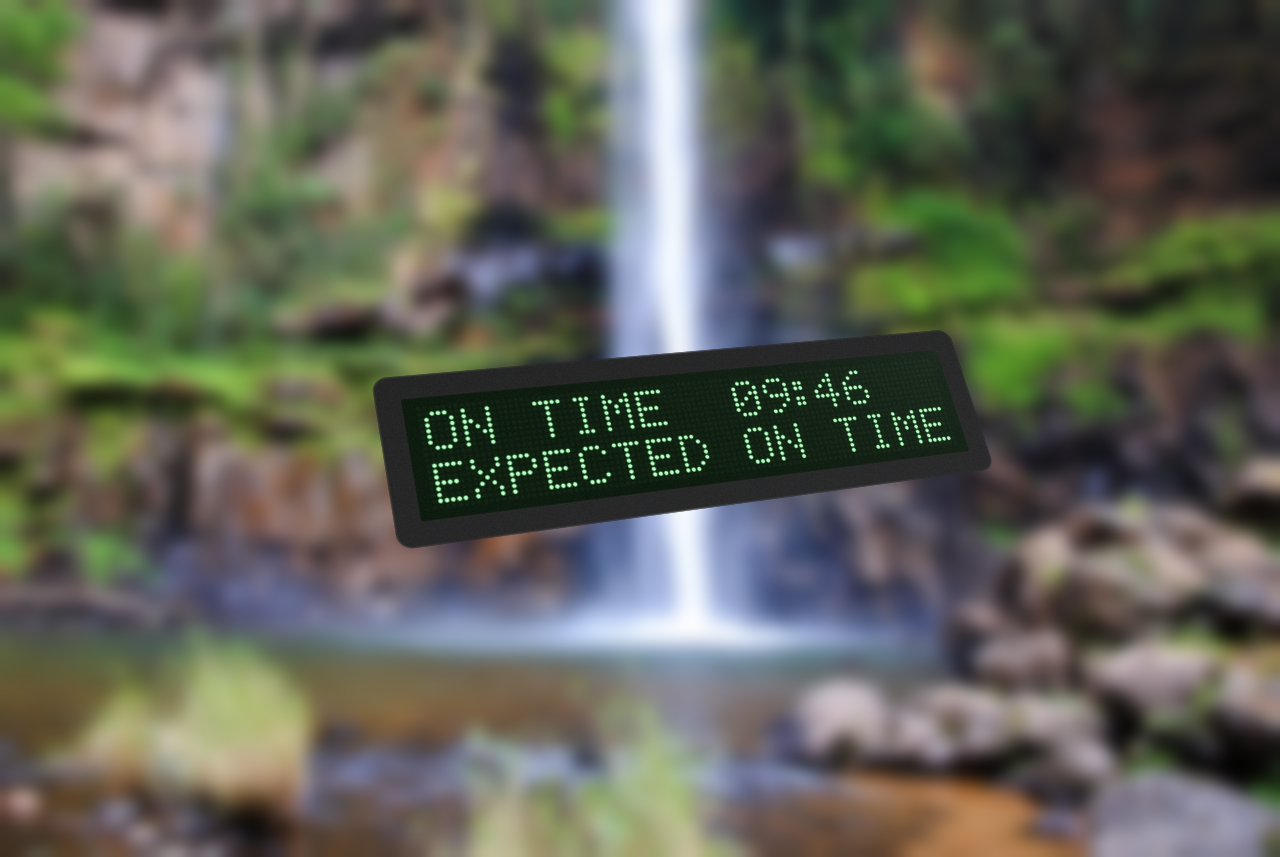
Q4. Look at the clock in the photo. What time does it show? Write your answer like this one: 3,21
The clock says 9,46
